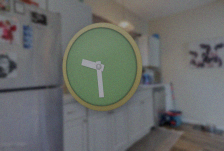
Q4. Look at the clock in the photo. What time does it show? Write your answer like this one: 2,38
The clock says 9,29
